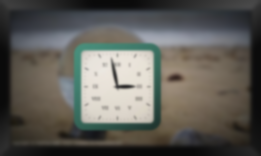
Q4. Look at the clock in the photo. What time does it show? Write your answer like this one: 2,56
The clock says 2,58
